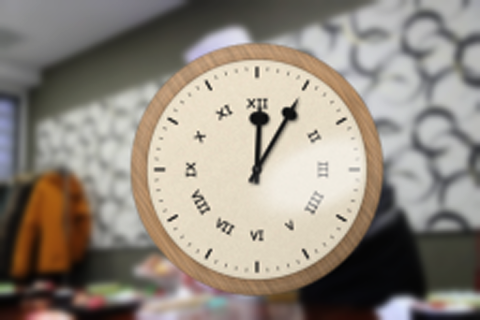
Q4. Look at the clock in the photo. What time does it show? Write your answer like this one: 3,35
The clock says 12,05
